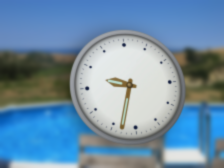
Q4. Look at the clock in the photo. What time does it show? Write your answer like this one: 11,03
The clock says 9,33
